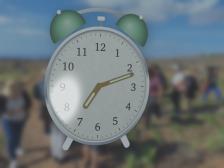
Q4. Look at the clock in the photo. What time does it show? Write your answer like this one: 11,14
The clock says 7,12
